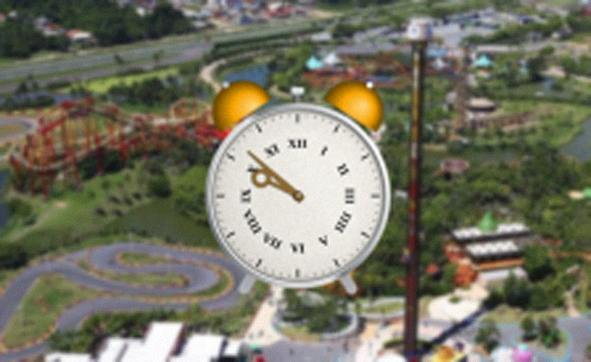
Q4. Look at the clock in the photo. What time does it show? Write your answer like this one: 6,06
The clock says 9,52
